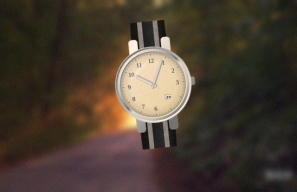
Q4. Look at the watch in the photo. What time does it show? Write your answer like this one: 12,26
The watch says 10,04
